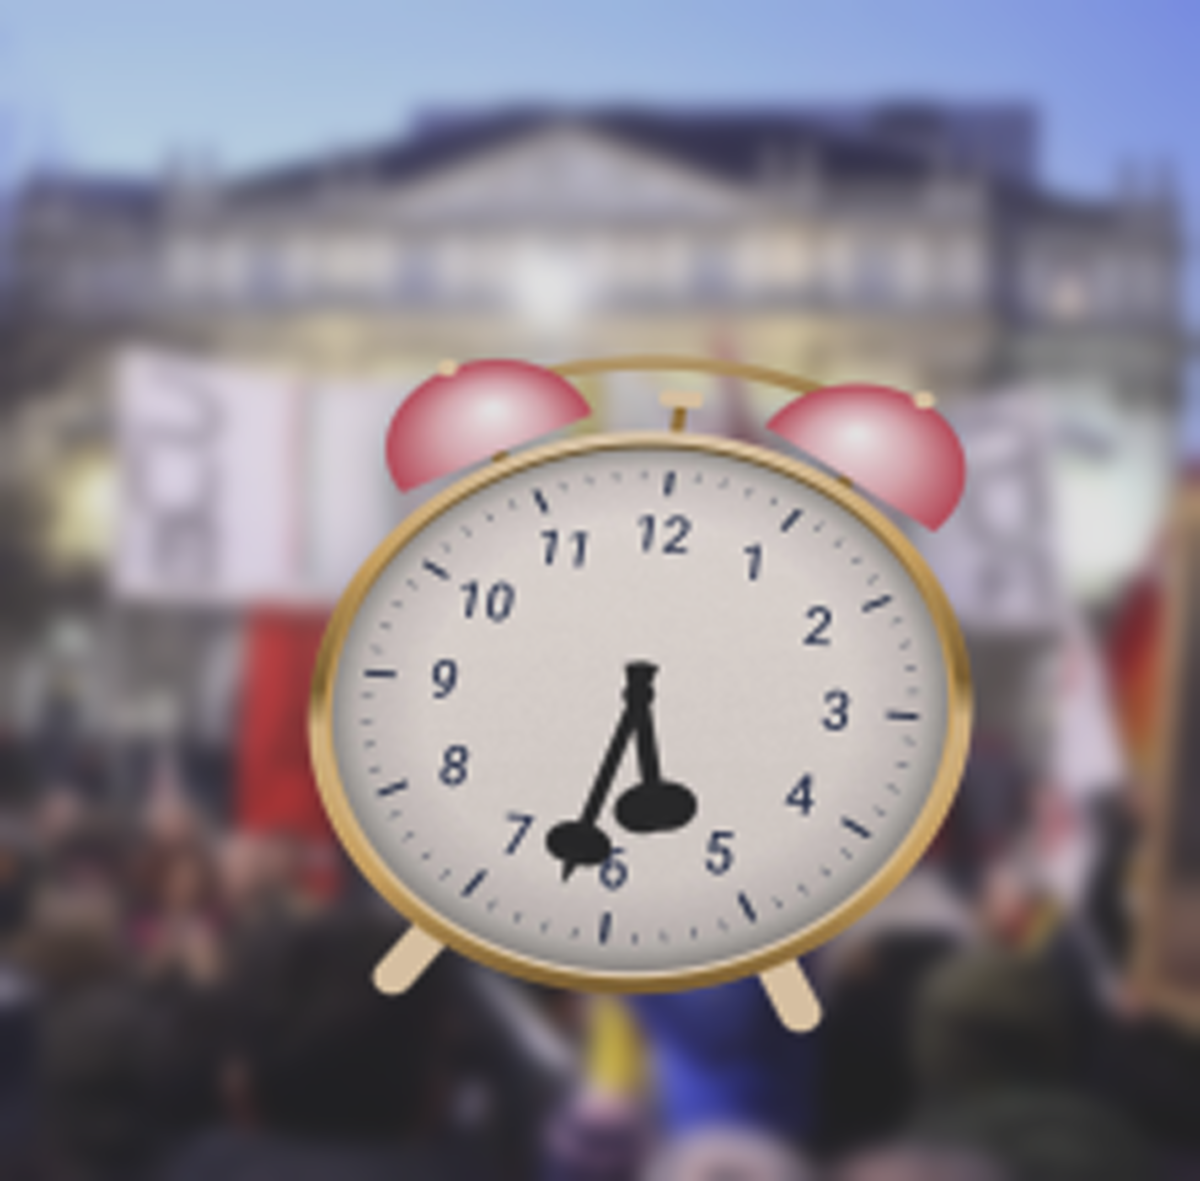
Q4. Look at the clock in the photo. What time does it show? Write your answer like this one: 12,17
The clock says 5,32
